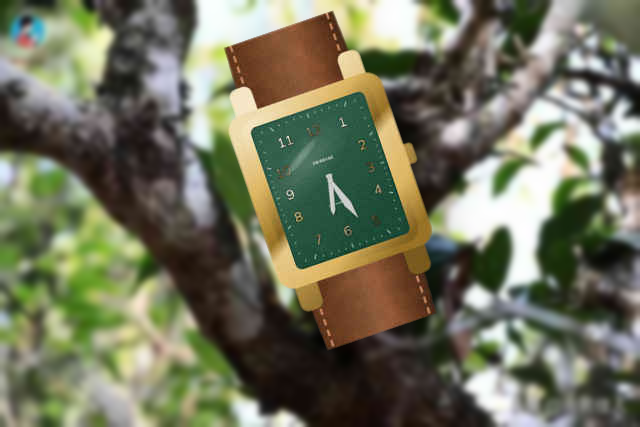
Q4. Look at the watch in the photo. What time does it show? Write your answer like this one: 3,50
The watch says 6,27
